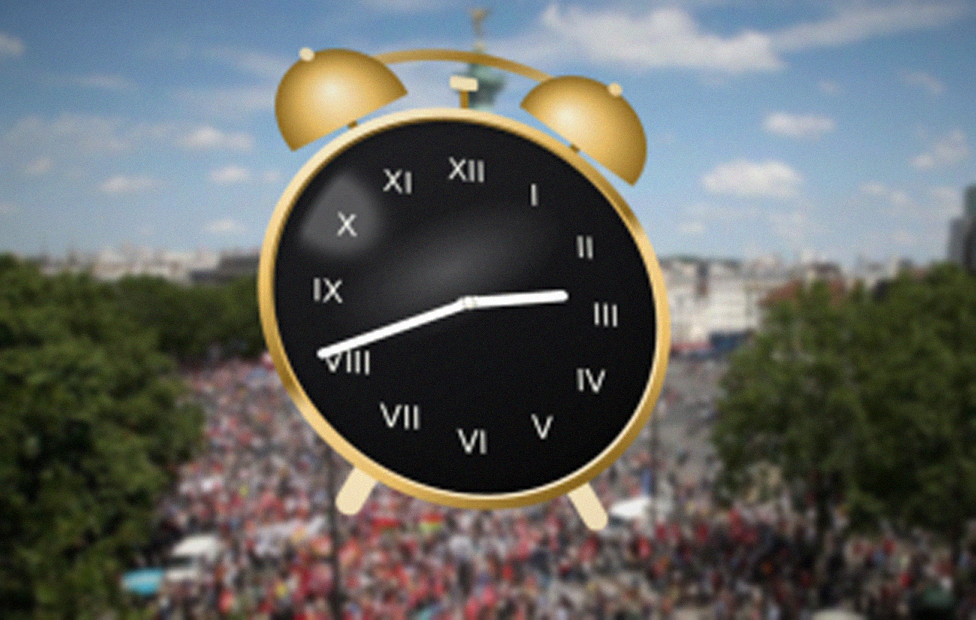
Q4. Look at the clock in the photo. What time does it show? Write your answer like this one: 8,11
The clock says 2,41
